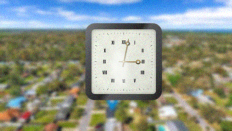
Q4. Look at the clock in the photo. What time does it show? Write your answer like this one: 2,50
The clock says 3,02
